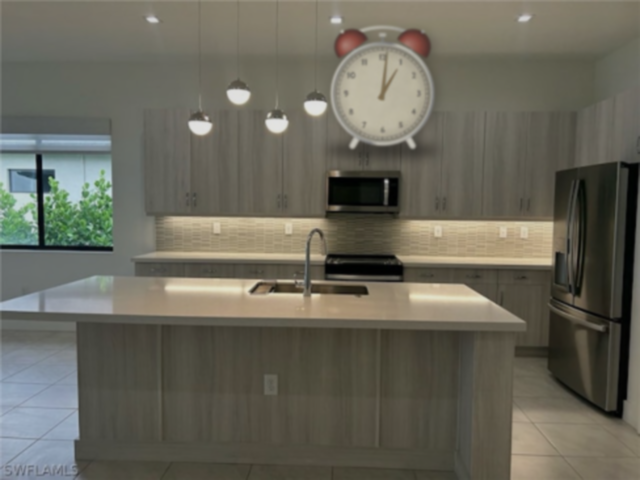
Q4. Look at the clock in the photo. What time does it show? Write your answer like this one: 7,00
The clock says 1,01
